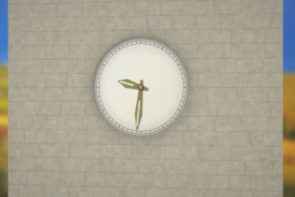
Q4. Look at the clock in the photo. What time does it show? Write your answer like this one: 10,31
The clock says 9,31
